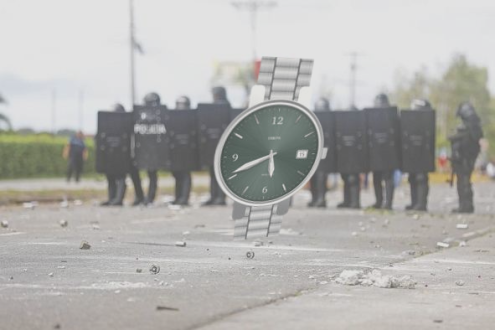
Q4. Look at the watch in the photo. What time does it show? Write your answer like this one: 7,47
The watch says 5,41
